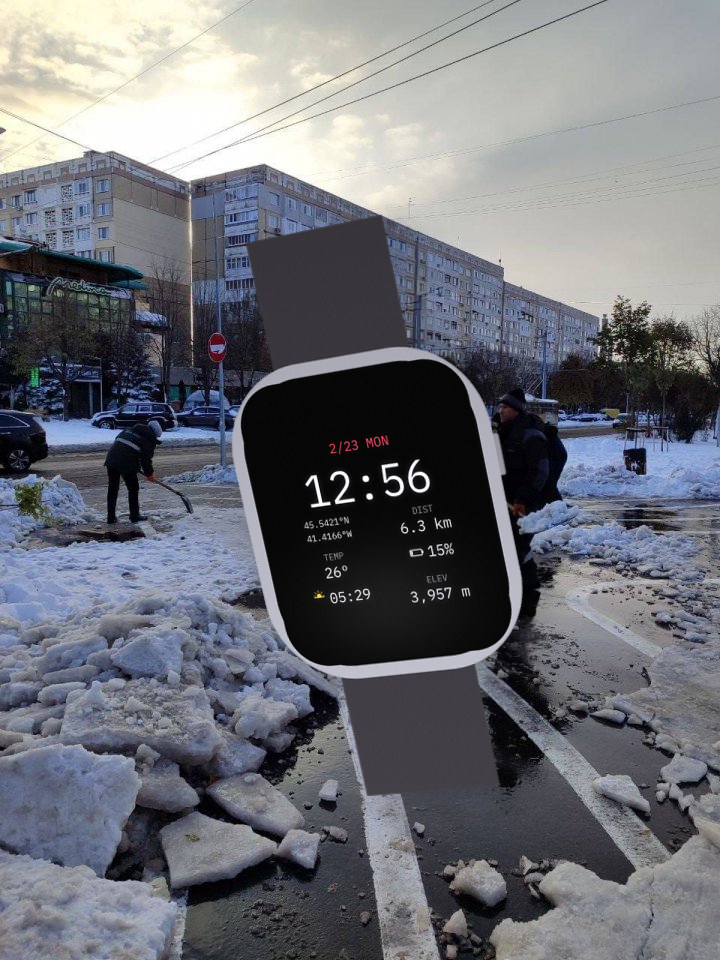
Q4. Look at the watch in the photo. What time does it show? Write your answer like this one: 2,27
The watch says 12,56
